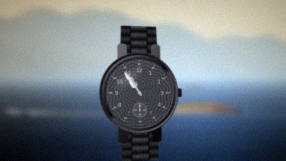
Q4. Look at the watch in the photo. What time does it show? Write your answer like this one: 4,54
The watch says 10,54
